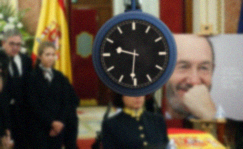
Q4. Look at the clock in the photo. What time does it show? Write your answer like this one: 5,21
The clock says 9,31
